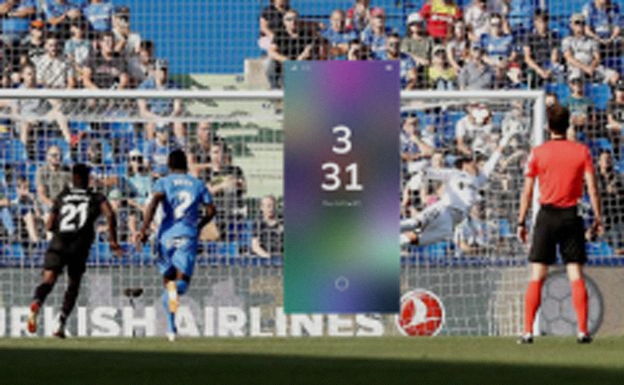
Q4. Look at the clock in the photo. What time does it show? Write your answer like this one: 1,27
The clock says 3,31
